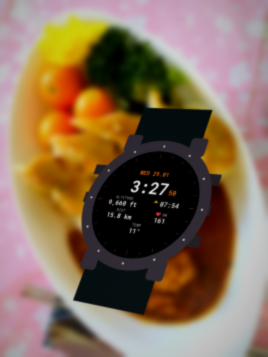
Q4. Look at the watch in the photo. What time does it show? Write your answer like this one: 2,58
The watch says 3,27
